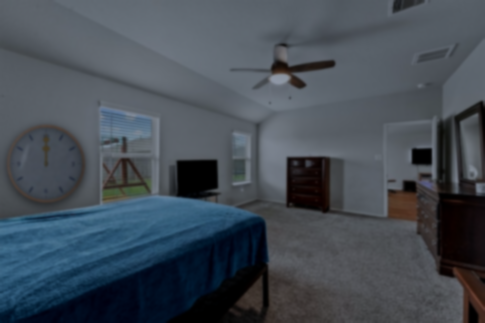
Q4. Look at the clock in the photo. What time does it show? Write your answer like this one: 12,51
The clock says 12,00
